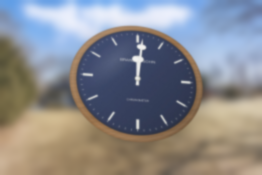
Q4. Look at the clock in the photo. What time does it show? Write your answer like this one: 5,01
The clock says 12,01
